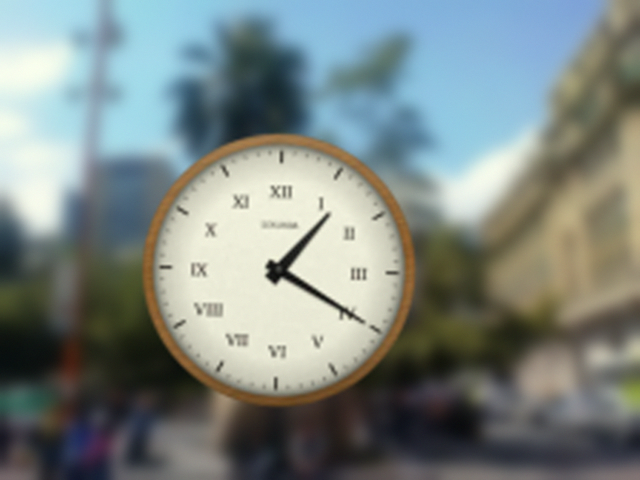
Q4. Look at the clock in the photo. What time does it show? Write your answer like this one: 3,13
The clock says 1,20
